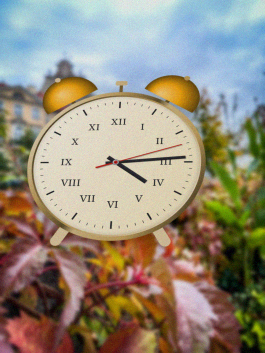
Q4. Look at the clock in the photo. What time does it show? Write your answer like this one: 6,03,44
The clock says 4,14,12
